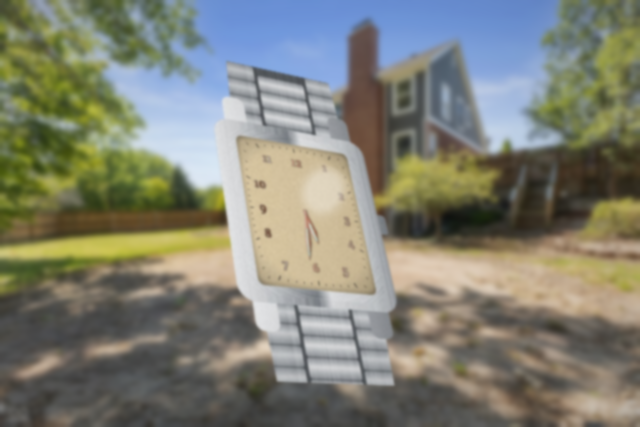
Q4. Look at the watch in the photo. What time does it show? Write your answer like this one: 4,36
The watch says 5,31
